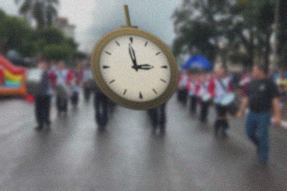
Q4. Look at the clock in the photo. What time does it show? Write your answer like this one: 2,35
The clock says 2,59
